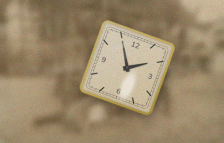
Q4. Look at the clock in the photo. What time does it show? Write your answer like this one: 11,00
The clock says 1,55
